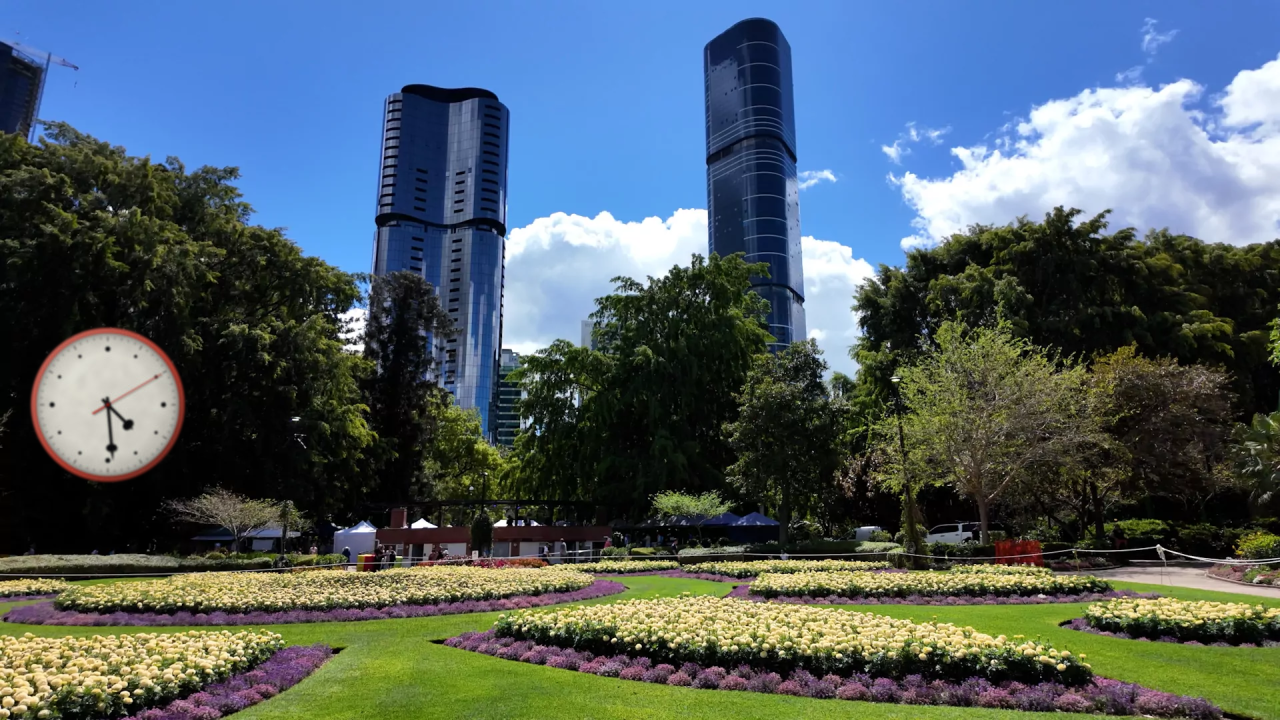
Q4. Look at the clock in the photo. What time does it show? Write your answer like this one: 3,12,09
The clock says 4,29,10
